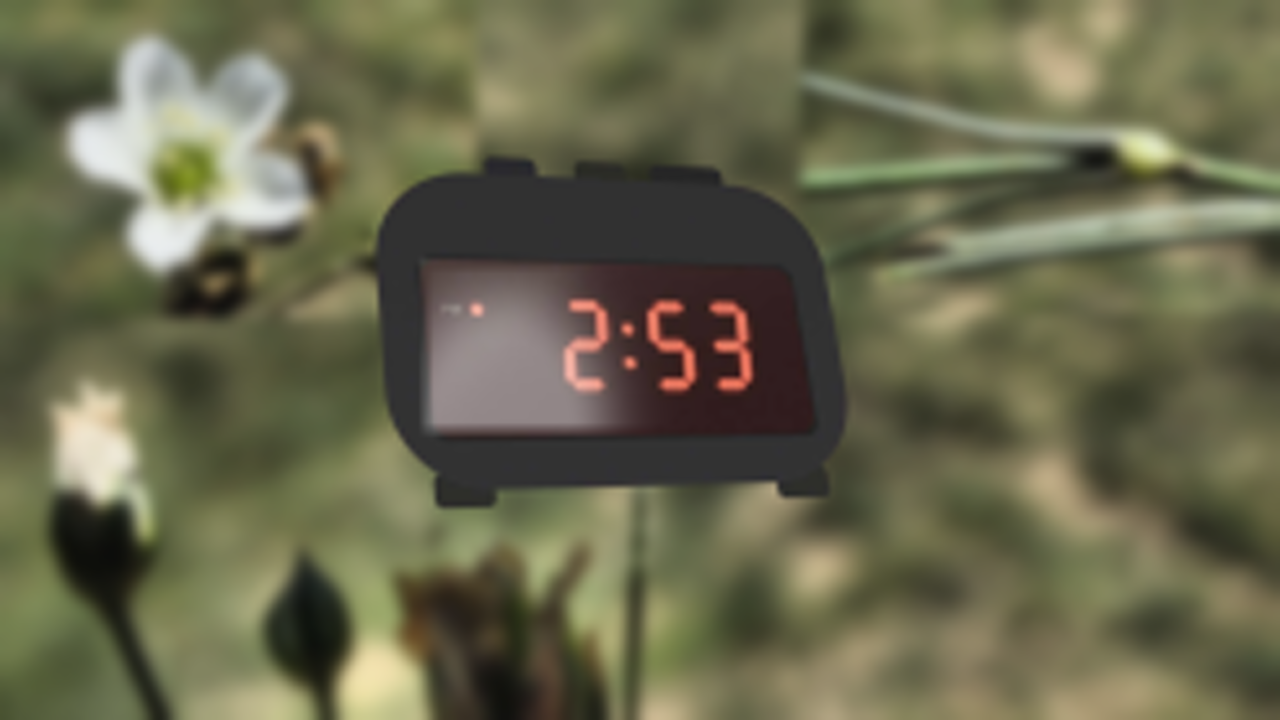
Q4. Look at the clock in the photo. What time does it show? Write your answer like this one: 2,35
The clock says 2,53
